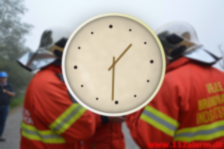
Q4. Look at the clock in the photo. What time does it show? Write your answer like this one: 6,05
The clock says 1,31
